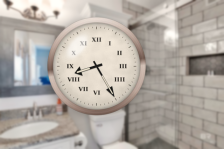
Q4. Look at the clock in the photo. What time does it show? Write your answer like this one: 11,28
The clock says 8,25
